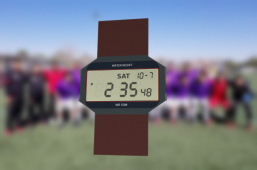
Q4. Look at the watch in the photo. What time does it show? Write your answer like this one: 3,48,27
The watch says 2,35,48
